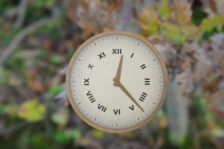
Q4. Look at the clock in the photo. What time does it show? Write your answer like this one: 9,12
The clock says 12,23
